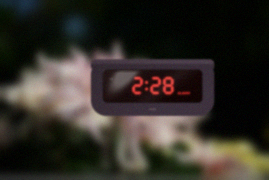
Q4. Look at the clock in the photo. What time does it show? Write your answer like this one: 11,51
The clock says 2,28
